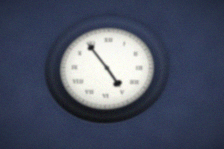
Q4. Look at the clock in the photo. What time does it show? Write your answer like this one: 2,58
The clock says 4,54
